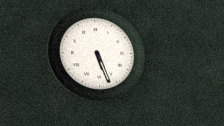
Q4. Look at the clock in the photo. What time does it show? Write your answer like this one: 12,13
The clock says 5,27
